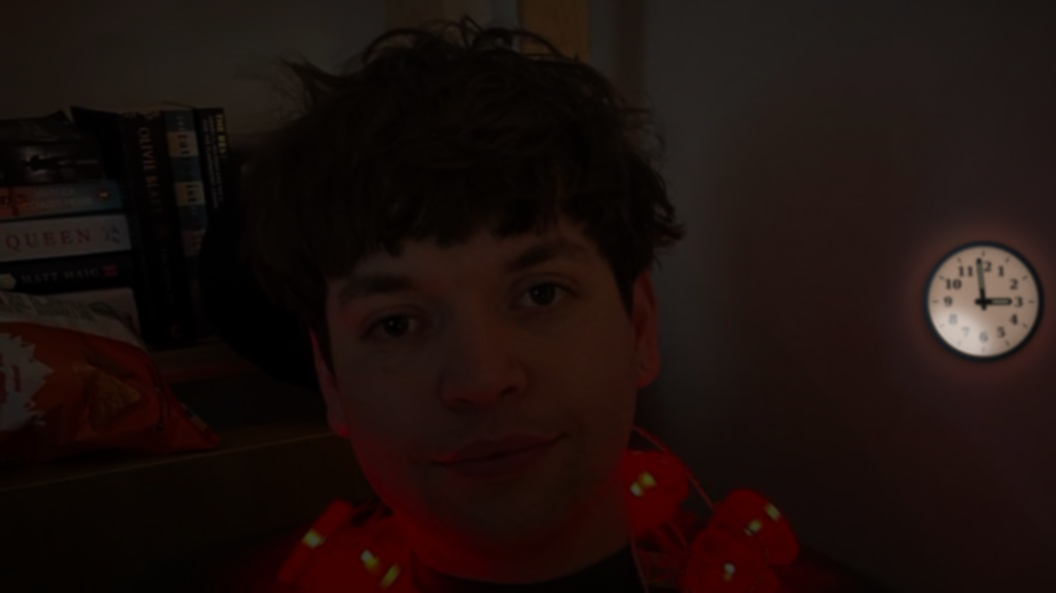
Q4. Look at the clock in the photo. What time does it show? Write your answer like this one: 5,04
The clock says 2,59
